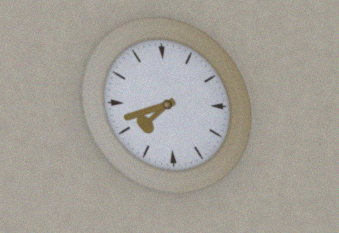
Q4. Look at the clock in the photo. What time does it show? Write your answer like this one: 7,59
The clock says 7,42
